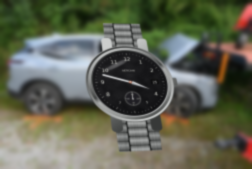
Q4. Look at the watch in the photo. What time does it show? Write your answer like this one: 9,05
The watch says 3,48
